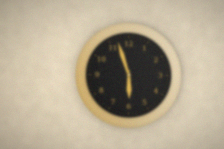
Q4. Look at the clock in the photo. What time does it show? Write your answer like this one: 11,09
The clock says 5,57
